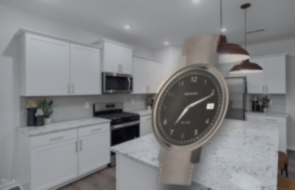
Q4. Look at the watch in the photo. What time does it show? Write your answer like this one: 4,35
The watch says 7,11
